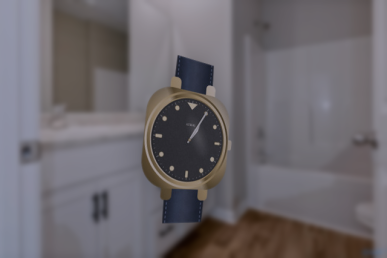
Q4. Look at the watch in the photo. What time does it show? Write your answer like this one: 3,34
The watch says 1,05
